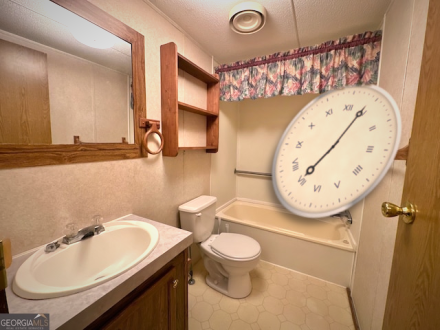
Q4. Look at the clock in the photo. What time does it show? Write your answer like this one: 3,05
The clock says 7,04
